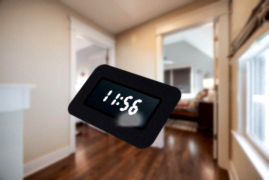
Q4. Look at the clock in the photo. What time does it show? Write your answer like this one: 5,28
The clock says 11,56
